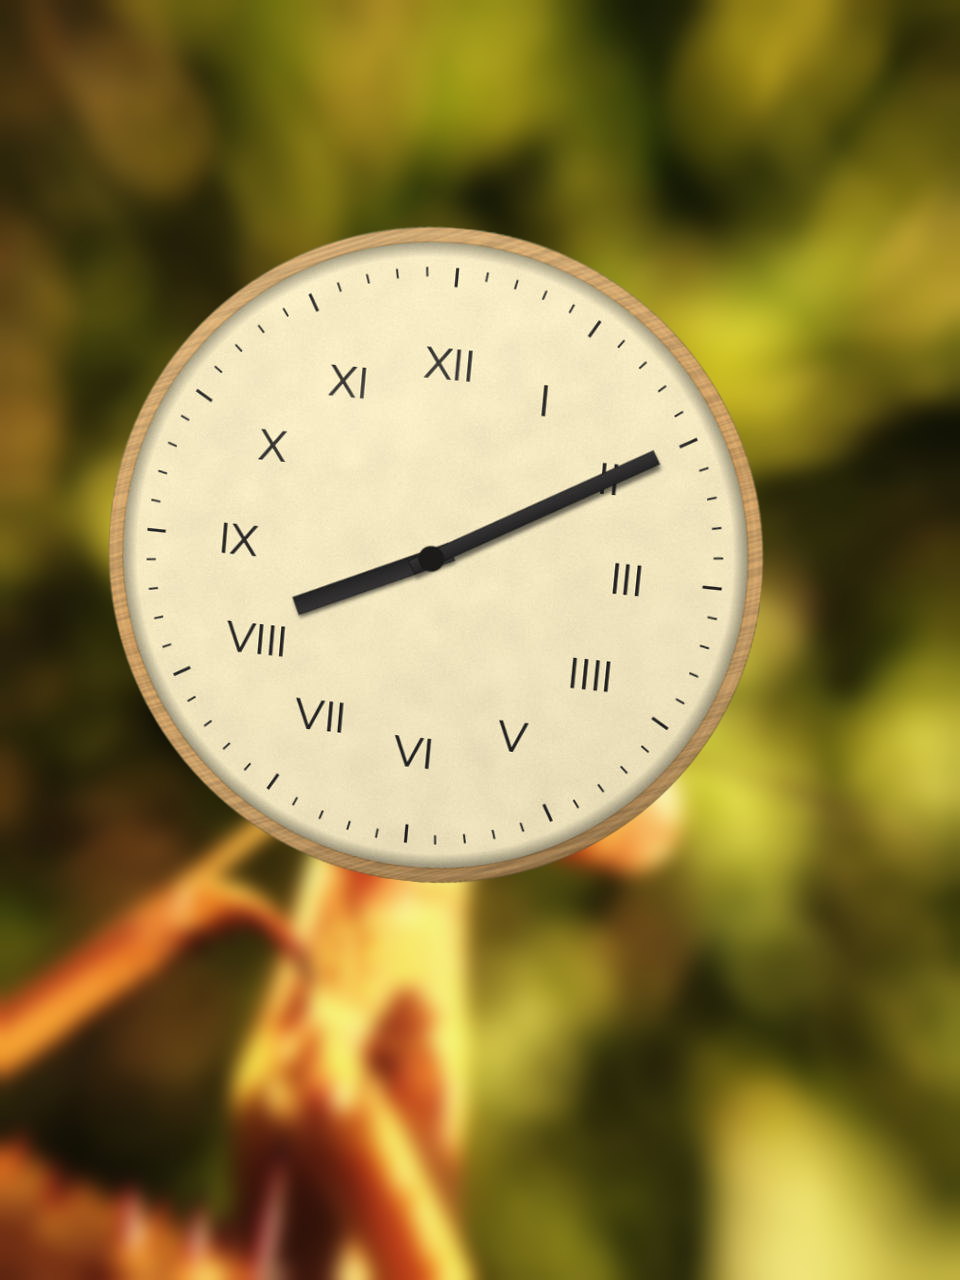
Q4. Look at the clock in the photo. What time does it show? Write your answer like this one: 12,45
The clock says 8,10
